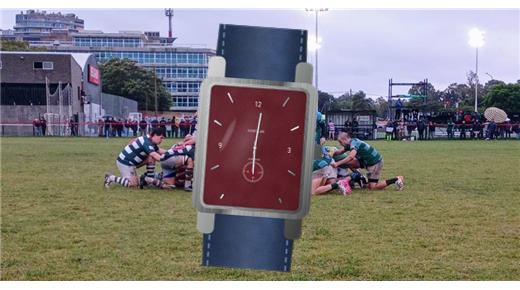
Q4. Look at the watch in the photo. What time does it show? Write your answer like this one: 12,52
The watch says 6,01
